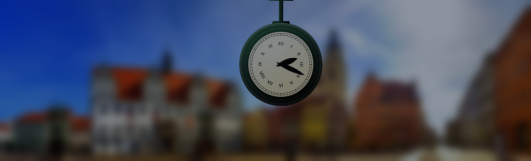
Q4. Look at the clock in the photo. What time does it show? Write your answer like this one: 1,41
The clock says 2,19
